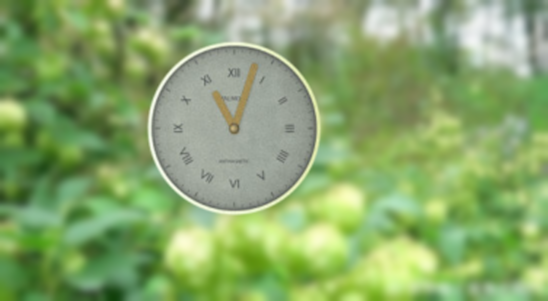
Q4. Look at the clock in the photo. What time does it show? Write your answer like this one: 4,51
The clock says 11,03
